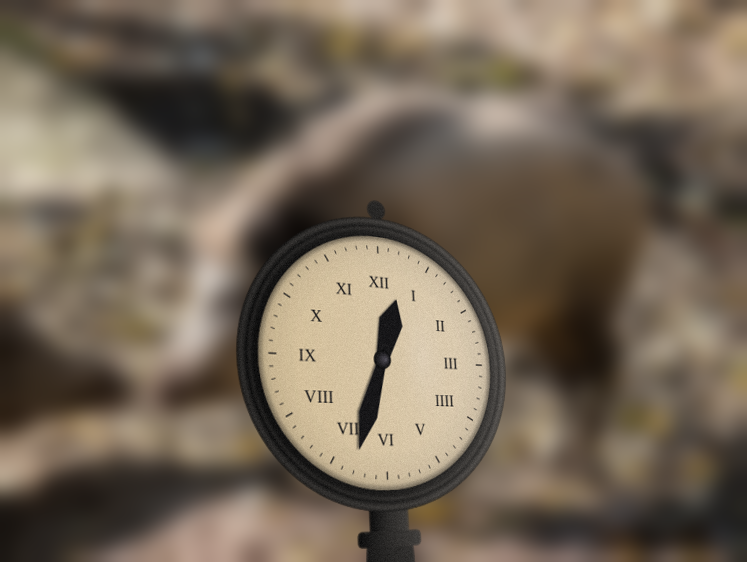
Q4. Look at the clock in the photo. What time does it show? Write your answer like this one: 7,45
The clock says 12,33
